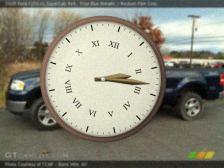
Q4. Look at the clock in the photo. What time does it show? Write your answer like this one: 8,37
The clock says 2,13
